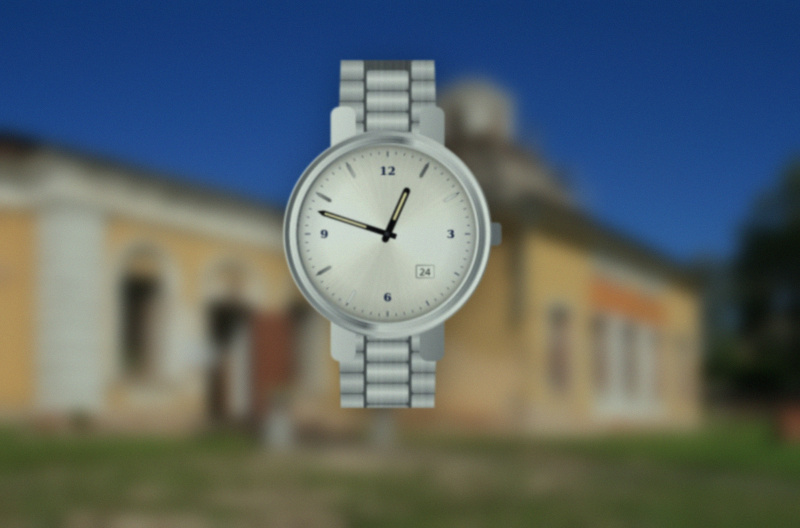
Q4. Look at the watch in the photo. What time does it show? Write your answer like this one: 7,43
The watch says 12,48
